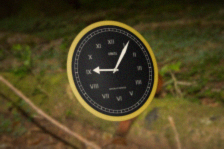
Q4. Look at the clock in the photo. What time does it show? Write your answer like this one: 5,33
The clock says 9,06
